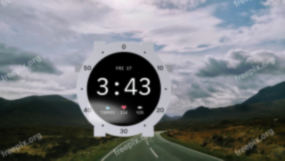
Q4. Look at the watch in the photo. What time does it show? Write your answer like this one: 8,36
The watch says 3,43
